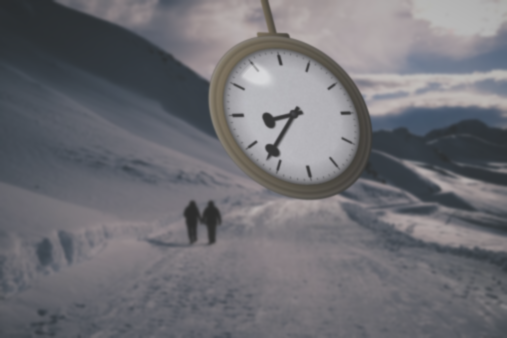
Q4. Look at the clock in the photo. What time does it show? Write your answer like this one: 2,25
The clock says 8,37
